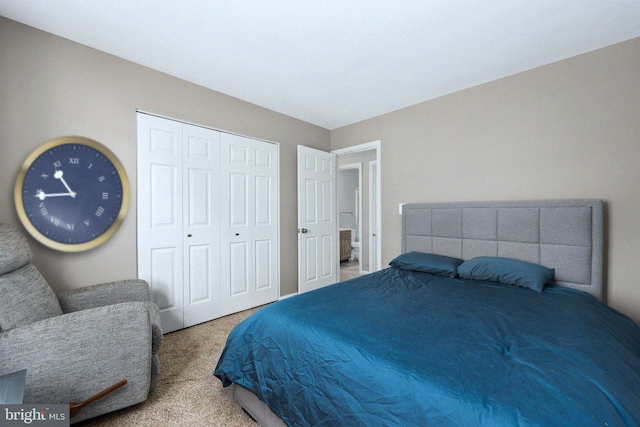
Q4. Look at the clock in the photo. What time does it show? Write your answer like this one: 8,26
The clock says 10,44
